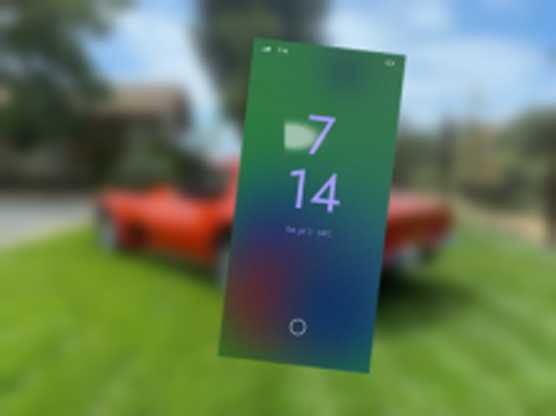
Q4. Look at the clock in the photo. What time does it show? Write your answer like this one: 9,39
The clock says 7,14
